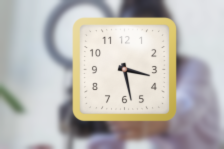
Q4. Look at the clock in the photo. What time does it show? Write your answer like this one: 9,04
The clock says 3,28
